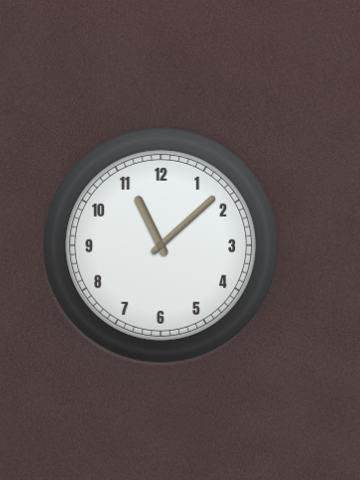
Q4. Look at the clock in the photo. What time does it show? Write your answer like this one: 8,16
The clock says 11,08
